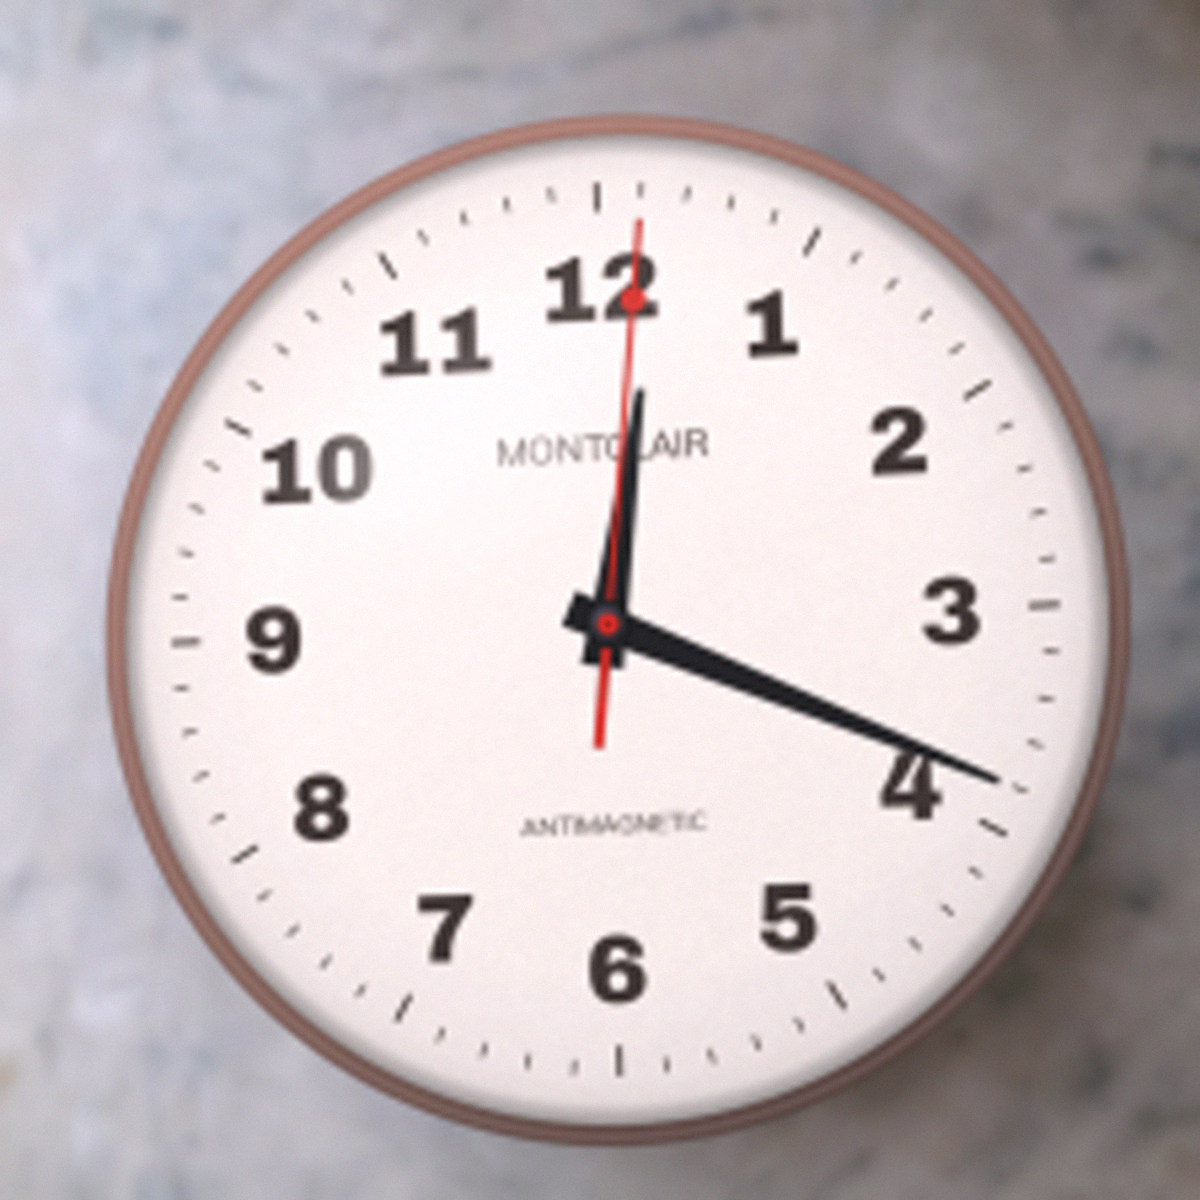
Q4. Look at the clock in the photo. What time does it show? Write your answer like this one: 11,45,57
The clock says 12,19,01
